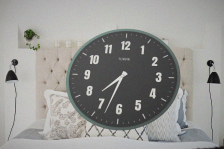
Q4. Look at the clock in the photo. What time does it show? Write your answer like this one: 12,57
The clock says 7,33
